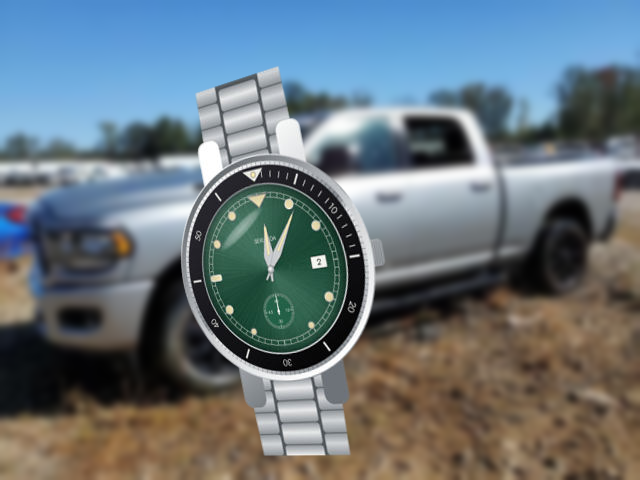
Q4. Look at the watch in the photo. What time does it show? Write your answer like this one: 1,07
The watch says 12,06
